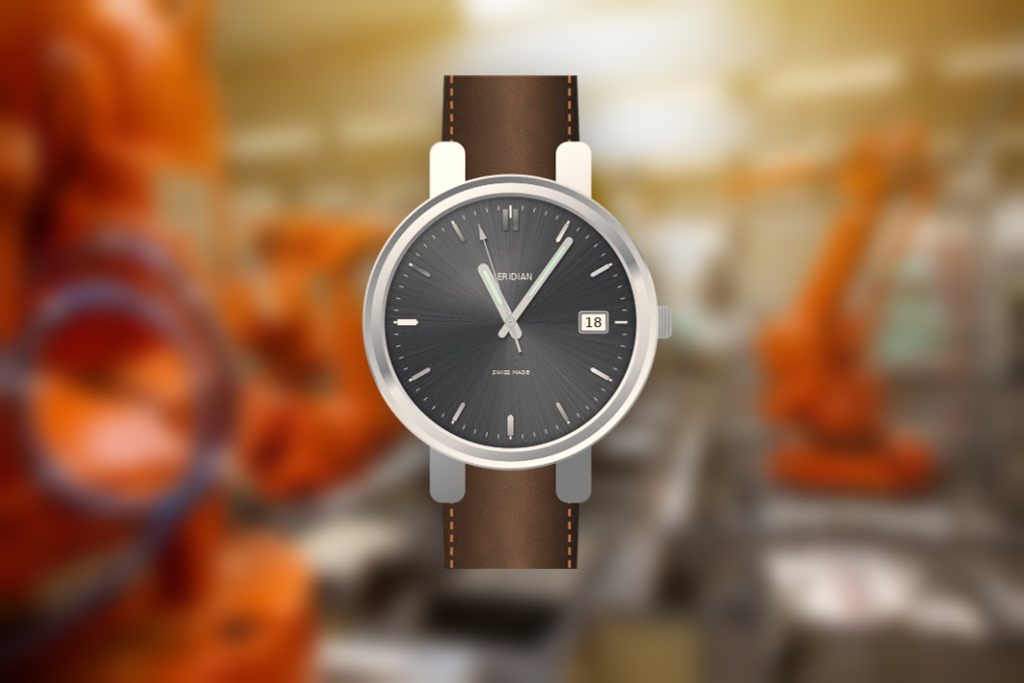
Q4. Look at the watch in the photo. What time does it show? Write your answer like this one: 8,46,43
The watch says 11,05,57
